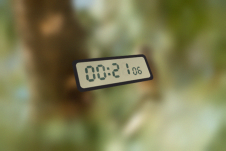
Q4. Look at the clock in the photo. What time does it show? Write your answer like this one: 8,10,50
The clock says 0,21,06
